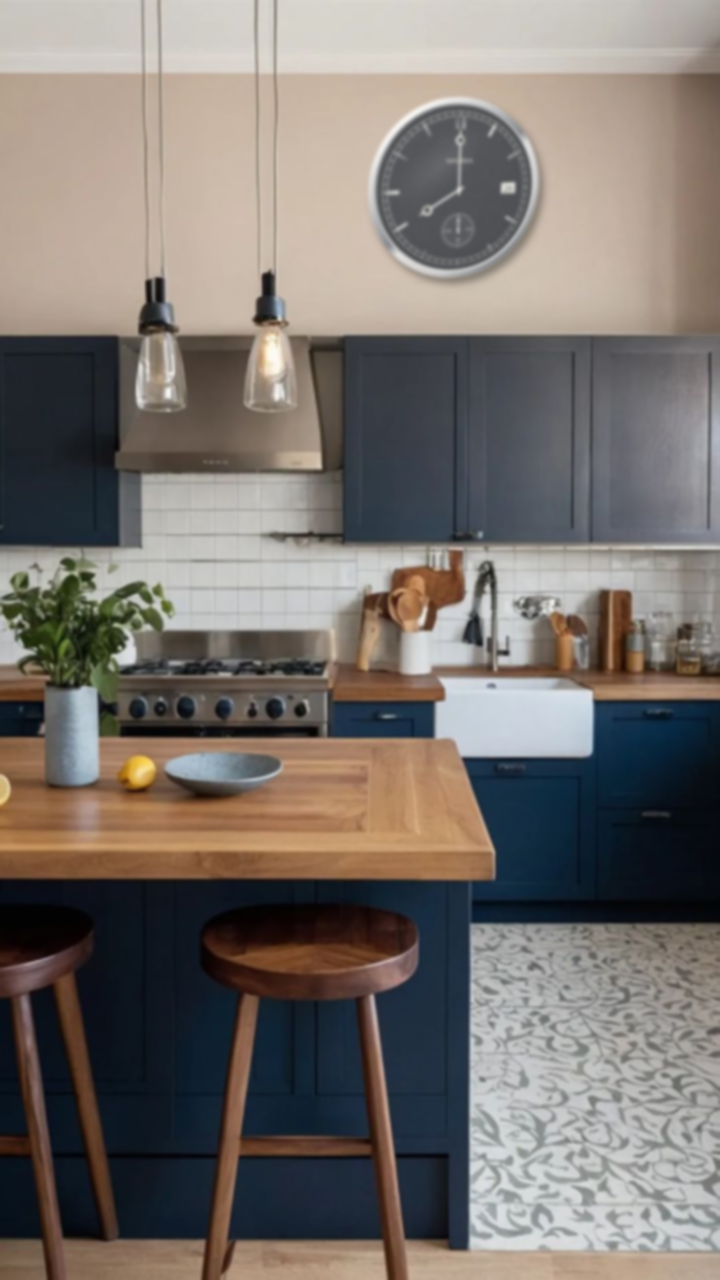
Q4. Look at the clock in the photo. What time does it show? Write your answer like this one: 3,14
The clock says 8,00
